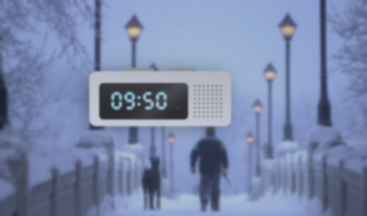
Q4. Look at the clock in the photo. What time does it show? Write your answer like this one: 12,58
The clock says 9,50
